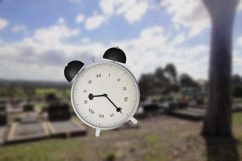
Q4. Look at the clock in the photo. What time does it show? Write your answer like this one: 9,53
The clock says 9,26
